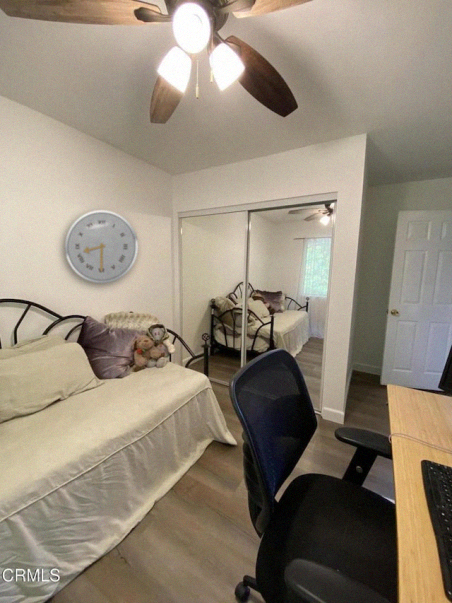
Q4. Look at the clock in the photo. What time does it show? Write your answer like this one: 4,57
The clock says 8,30
